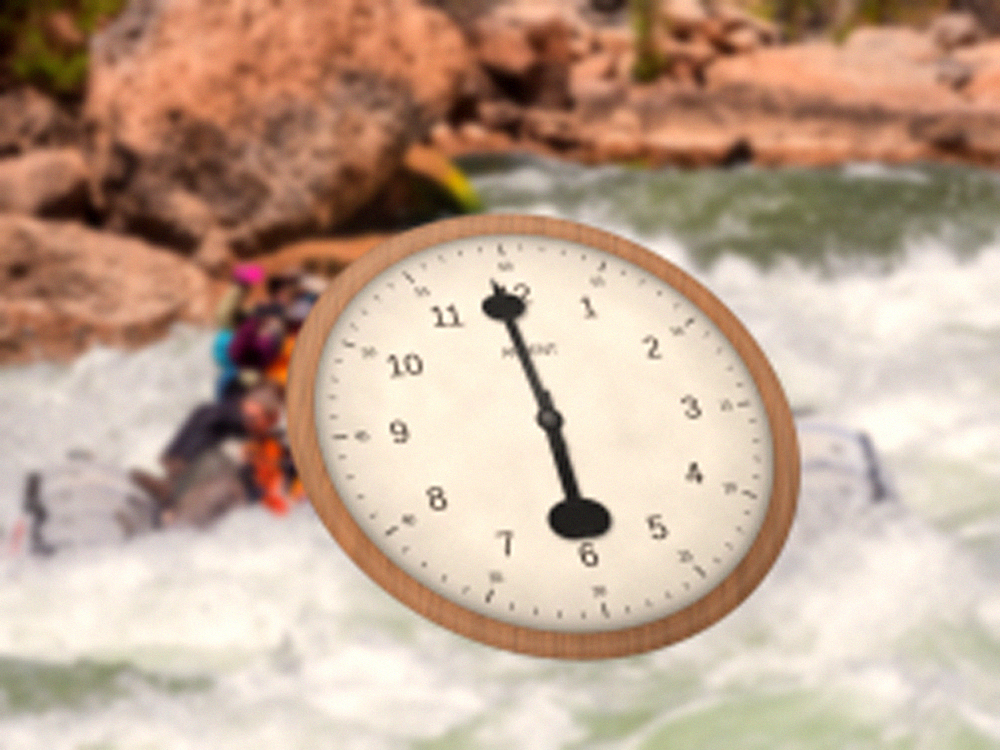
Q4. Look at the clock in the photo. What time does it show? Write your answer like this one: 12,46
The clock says 5,59
